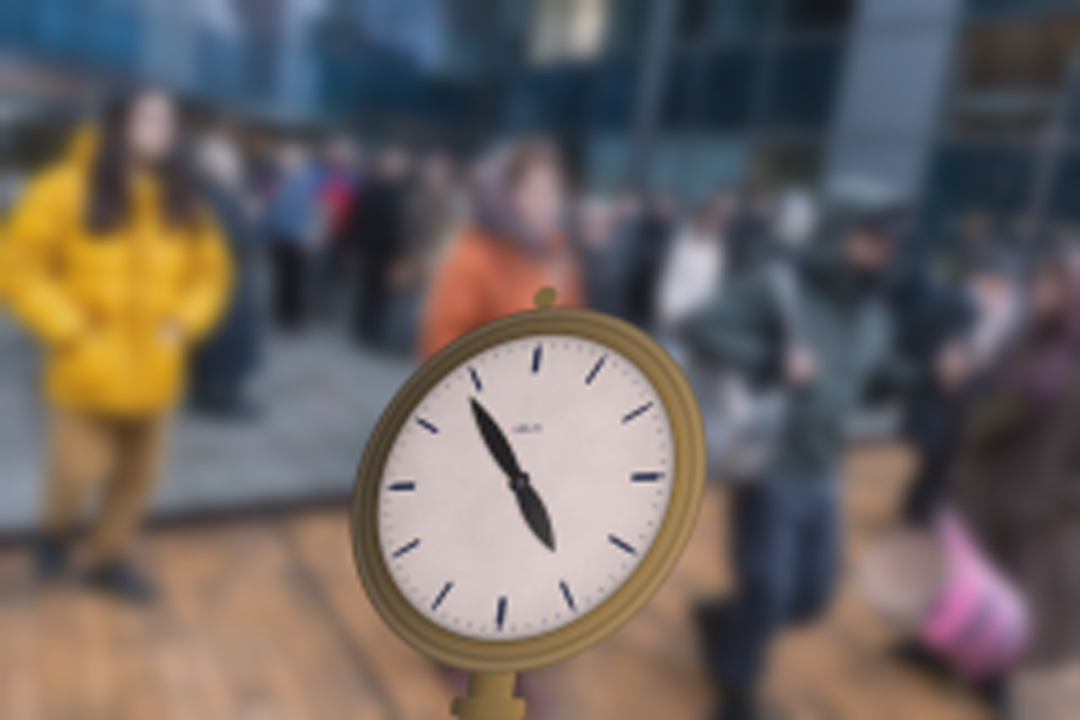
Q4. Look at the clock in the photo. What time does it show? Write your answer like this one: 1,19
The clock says 4,54
